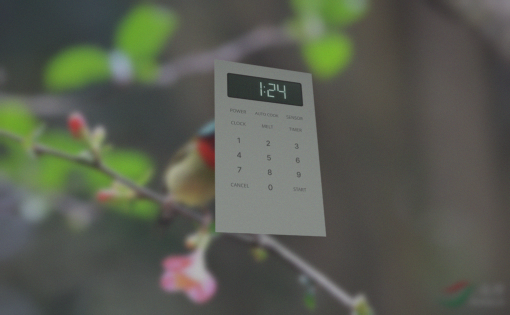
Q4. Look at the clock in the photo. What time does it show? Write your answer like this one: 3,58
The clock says 1,24
